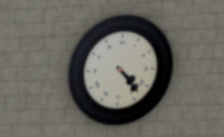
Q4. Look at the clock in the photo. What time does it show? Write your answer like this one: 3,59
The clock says 4,23
